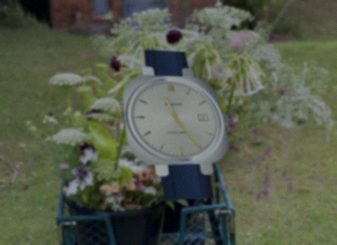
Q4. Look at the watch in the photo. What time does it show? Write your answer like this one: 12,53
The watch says 11,25
